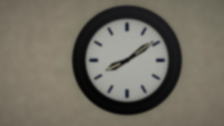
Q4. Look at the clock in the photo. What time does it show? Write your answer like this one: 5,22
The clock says 8,09
